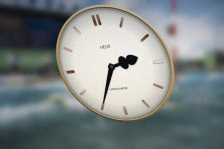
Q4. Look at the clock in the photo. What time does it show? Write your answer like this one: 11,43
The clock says 2,35
